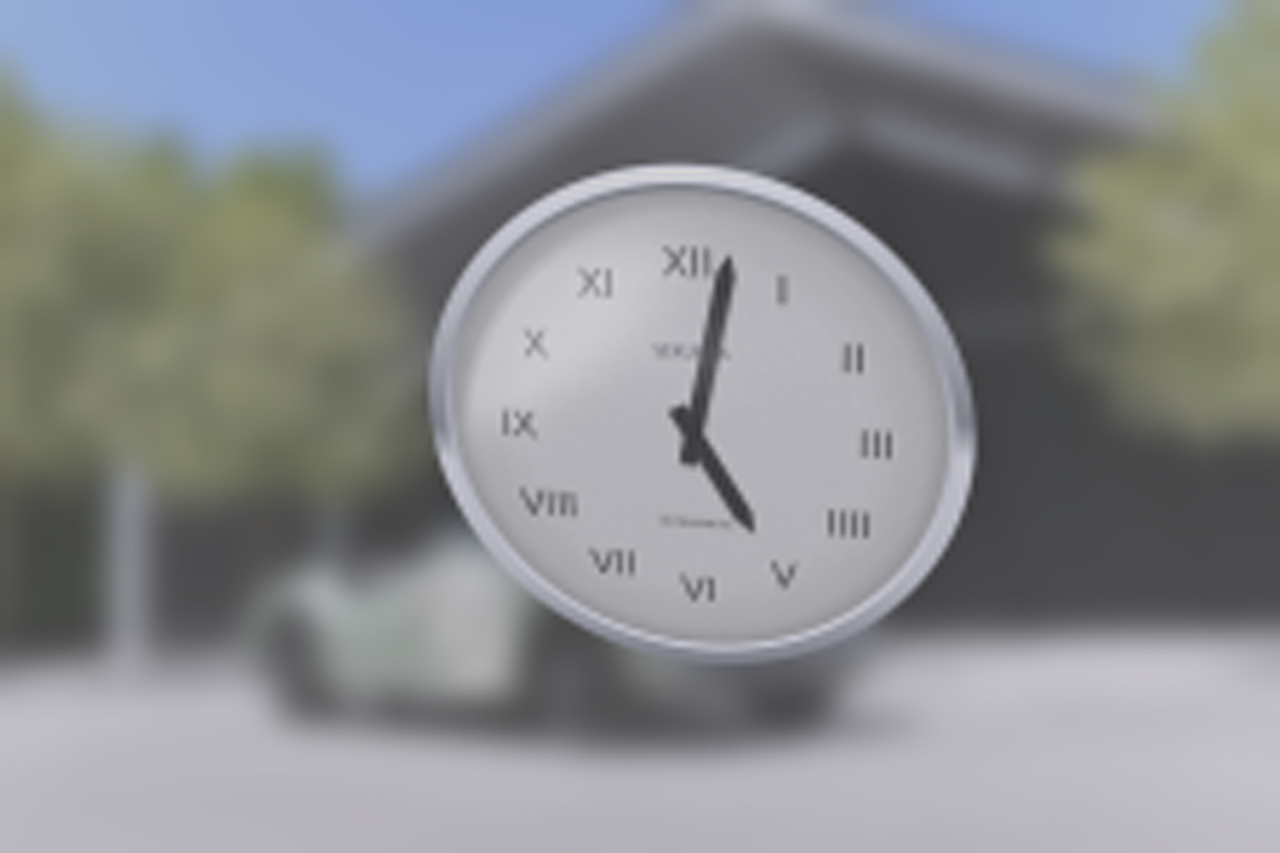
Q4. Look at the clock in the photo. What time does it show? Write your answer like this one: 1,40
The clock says 5,02
